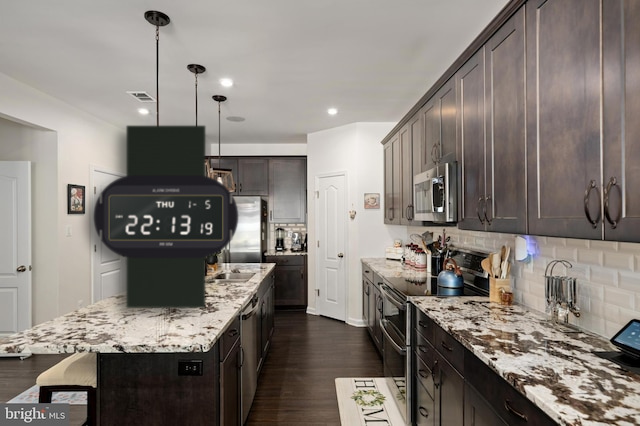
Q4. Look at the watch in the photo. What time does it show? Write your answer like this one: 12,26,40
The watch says 22,13,19
